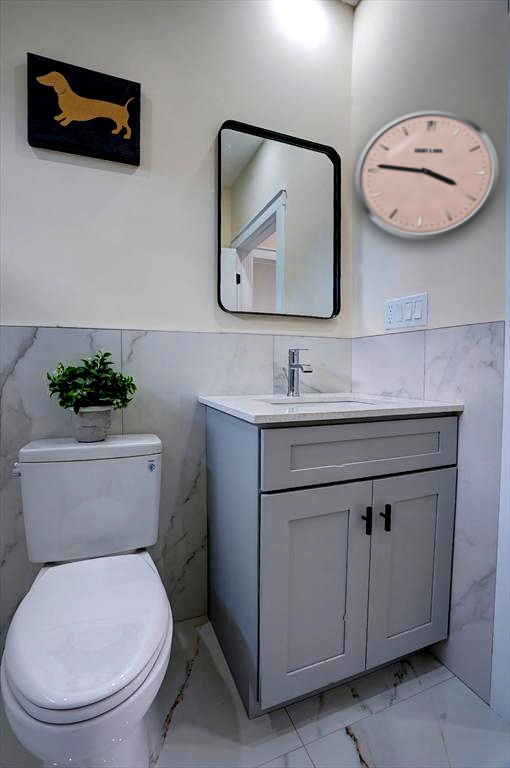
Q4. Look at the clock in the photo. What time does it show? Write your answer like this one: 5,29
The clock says 3,46
